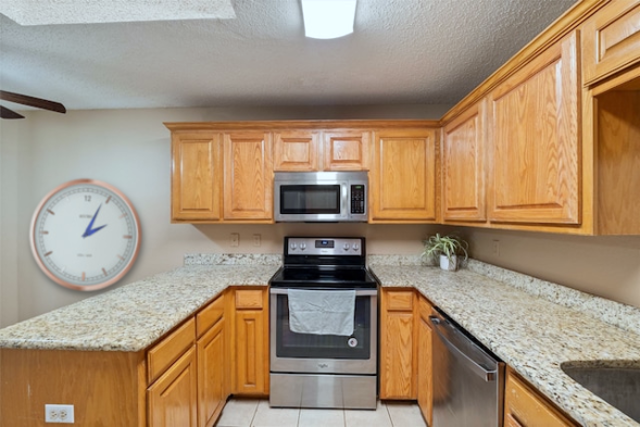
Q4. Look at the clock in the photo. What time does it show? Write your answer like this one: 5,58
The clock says 2,04
